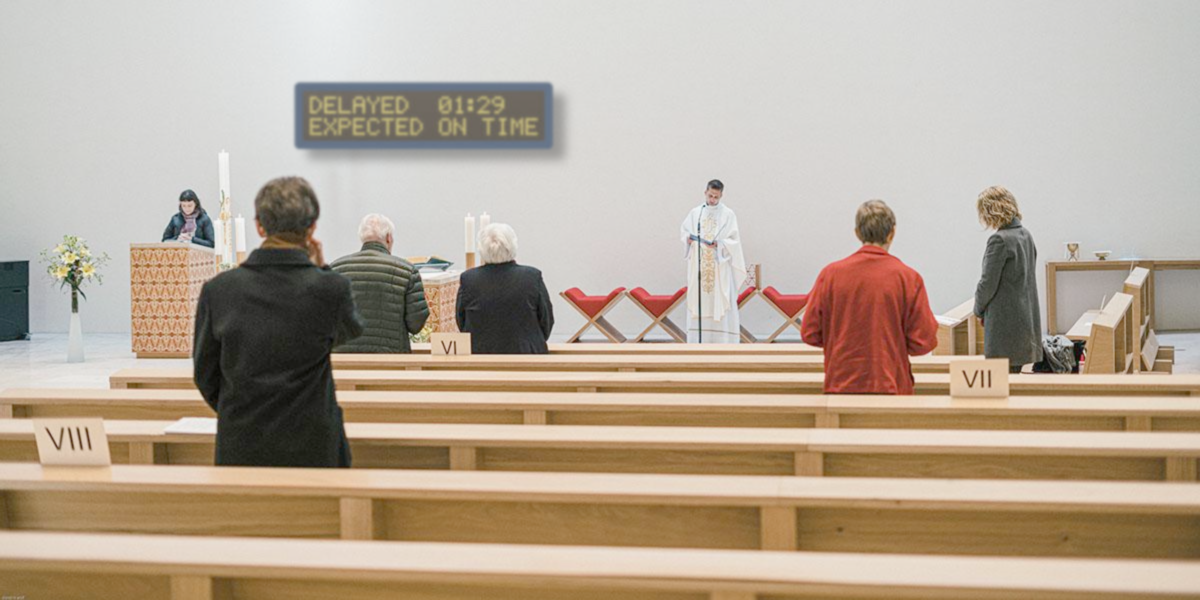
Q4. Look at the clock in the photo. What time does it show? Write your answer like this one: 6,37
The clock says 1,29
